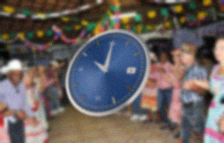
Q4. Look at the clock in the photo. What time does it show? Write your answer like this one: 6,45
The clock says 10,00
